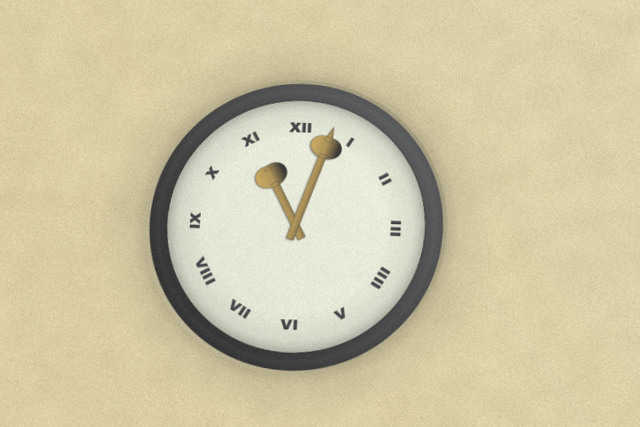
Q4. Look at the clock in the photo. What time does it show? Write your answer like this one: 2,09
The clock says 11,03
